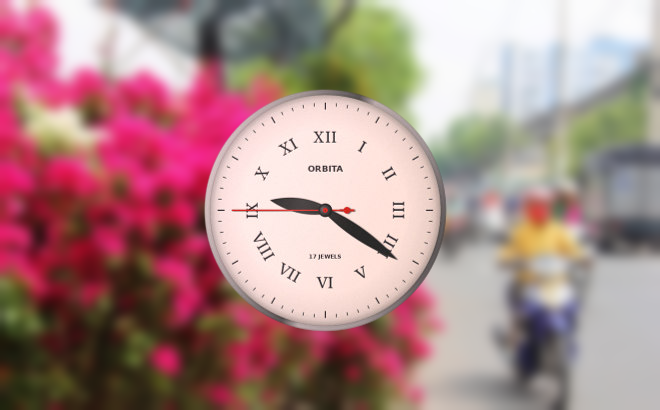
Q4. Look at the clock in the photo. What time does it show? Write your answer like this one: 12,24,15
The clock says 9,20,45
